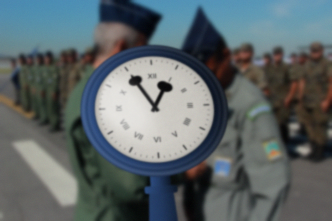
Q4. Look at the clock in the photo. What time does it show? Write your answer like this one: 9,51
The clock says 12,55
